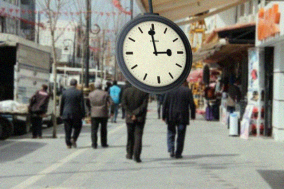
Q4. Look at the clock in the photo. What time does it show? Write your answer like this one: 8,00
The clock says 2,59
